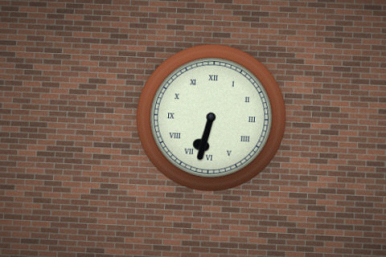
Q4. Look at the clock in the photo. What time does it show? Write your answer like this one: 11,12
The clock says 6,32
